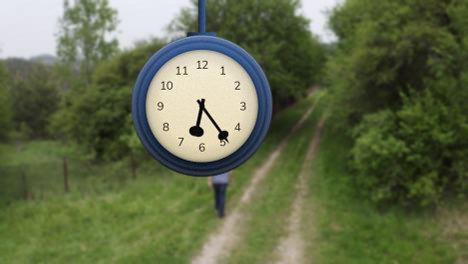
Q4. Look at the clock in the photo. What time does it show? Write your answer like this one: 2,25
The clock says 6,24
